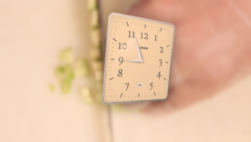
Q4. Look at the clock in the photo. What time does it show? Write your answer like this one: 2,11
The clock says 8,56
